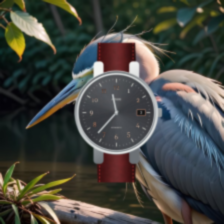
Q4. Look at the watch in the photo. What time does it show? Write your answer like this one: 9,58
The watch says 11,37
